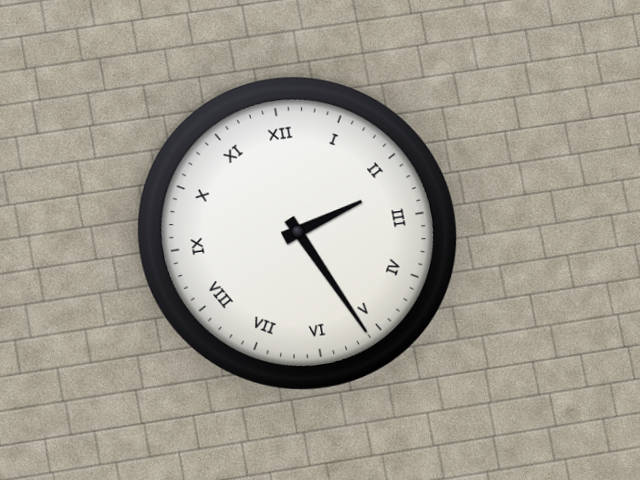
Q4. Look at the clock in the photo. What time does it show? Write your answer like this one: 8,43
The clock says 2,26
